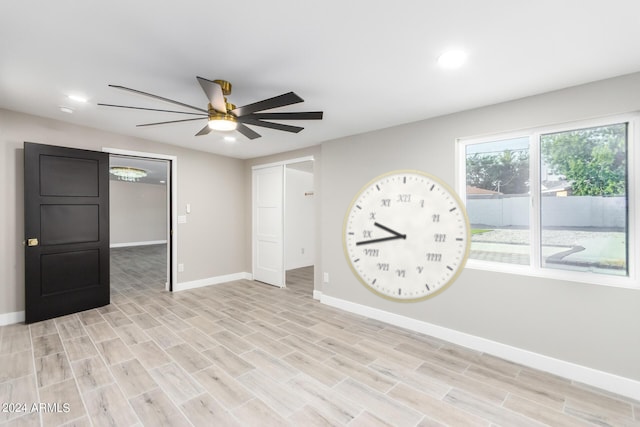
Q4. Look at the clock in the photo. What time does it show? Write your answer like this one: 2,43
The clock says 9,43
